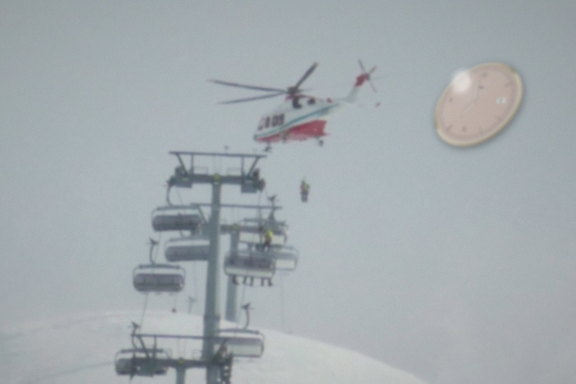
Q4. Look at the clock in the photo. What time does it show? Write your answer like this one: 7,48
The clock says 6,58
